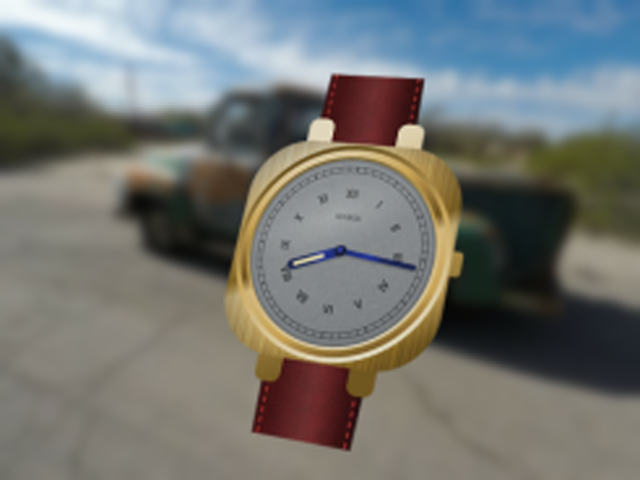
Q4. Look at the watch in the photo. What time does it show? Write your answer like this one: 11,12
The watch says 8,16
